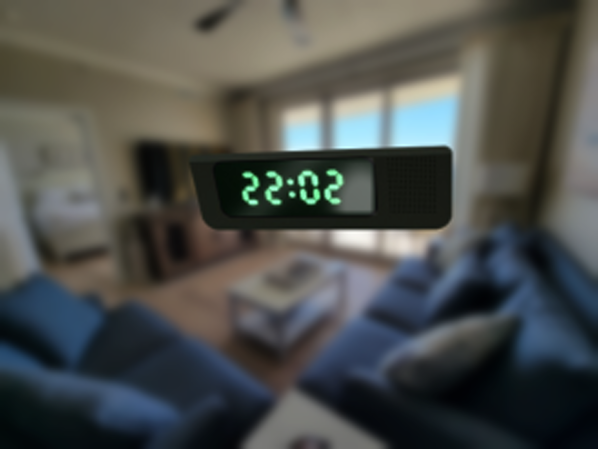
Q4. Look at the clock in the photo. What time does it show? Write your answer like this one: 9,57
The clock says 22,02
